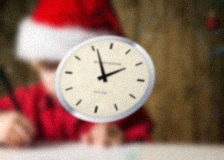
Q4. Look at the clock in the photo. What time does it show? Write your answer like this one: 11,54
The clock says 1,56
